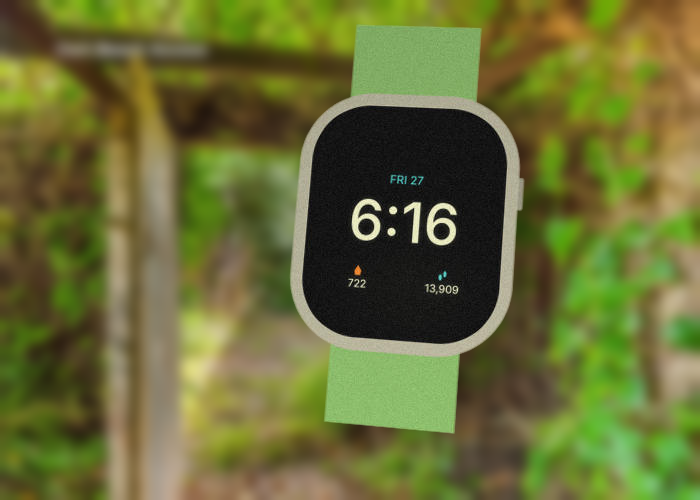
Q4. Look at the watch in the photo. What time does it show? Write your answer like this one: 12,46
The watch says 6,16
